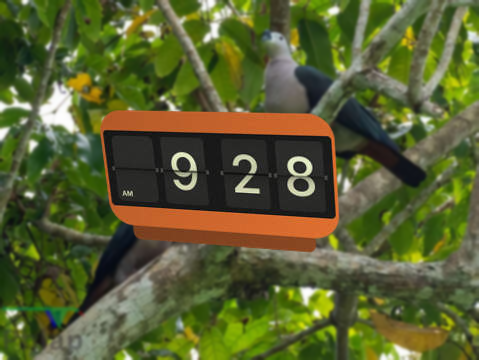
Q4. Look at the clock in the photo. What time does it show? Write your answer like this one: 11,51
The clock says 9,28
